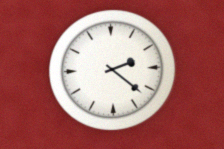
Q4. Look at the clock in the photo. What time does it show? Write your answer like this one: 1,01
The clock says 2,22
